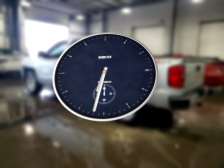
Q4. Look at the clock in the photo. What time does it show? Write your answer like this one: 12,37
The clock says 6,32
